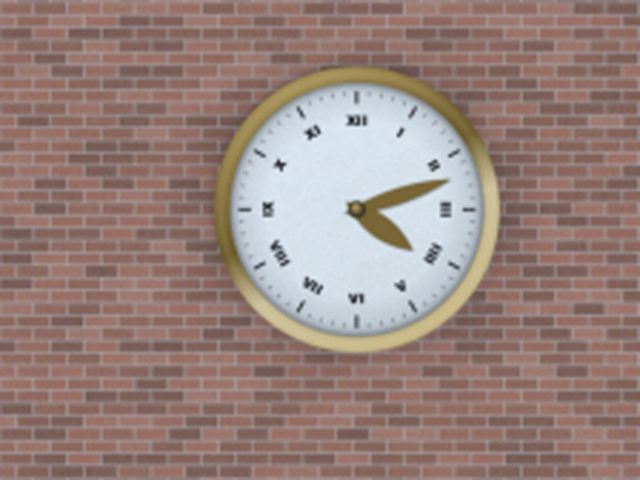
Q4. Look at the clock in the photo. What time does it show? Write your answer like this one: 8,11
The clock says 4,12
